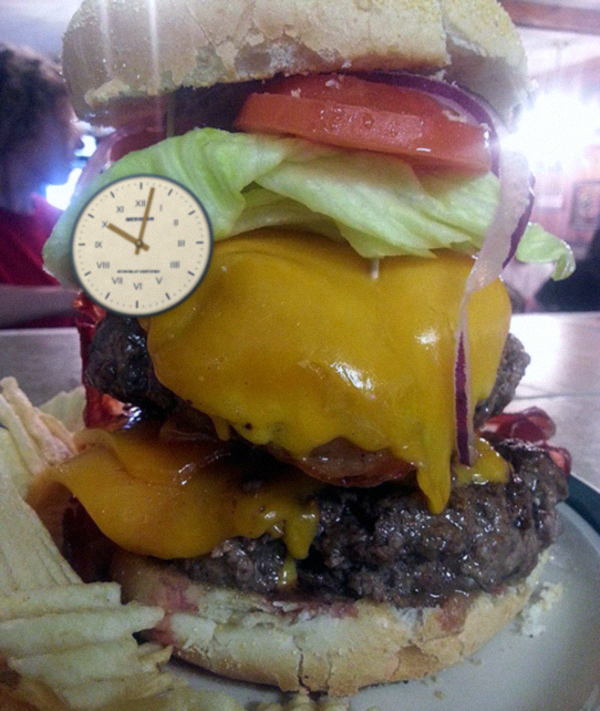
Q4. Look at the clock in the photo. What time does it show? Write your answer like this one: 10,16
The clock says 10,02
